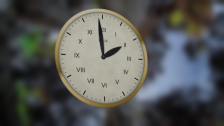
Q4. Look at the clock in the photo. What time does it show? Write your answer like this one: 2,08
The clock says 1,59
